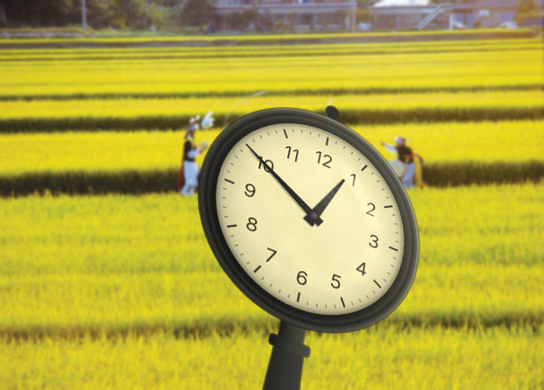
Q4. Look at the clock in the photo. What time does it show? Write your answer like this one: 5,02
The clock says 12,50
